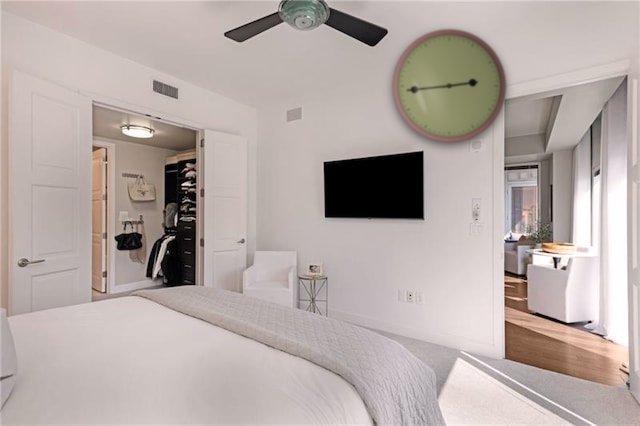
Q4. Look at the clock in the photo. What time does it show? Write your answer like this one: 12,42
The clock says 2,44
